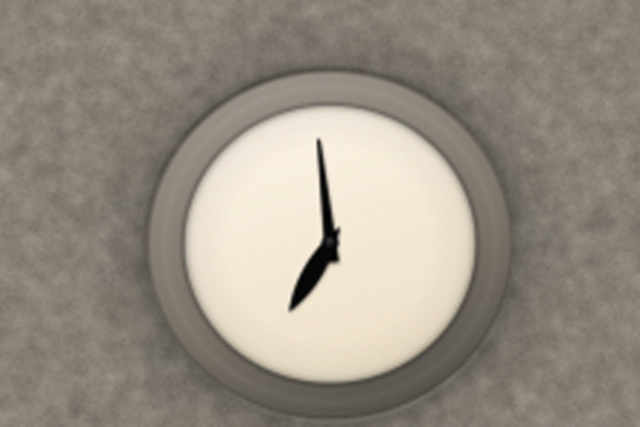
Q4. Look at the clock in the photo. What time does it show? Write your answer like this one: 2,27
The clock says 6,59
